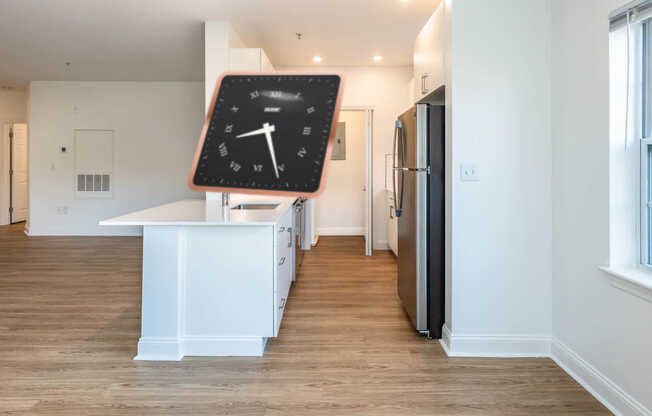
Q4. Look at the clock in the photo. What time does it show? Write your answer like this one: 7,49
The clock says 8,26
